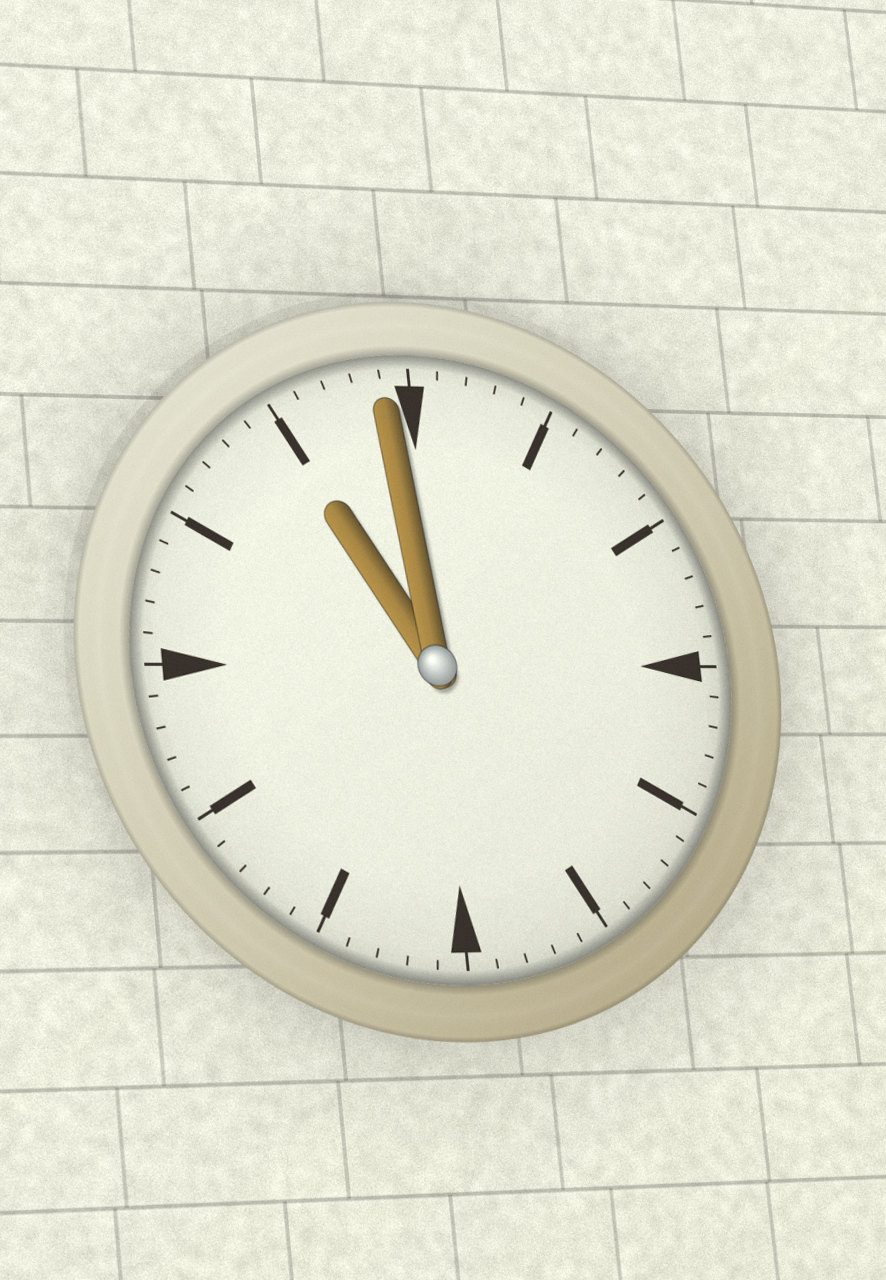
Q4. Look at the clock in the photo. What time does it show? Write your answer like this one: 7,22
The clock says 10,59
